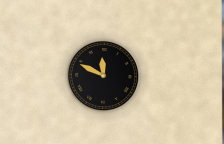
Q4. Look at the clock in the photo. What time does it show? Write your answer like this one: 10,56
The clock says 11,49
